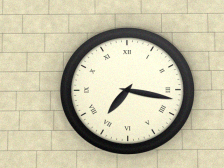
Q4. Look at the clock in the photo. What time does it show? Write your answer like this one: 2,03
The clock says 7,17
